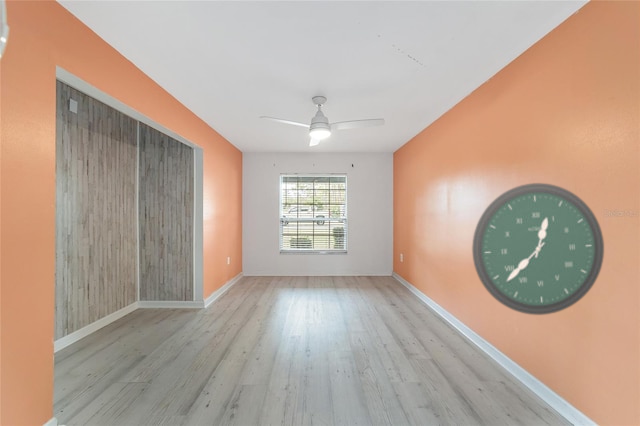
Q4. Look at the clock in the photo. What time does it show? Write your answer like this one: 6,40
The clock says 12,38
